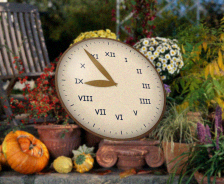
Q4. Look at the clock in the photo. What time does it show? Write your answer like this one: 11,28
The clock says 8,54
